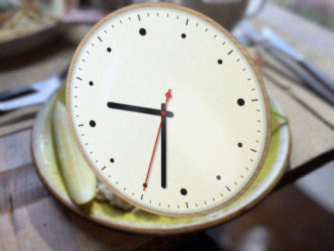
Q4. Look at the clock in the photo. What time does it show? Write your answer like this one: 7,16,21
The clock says 9,32,35
